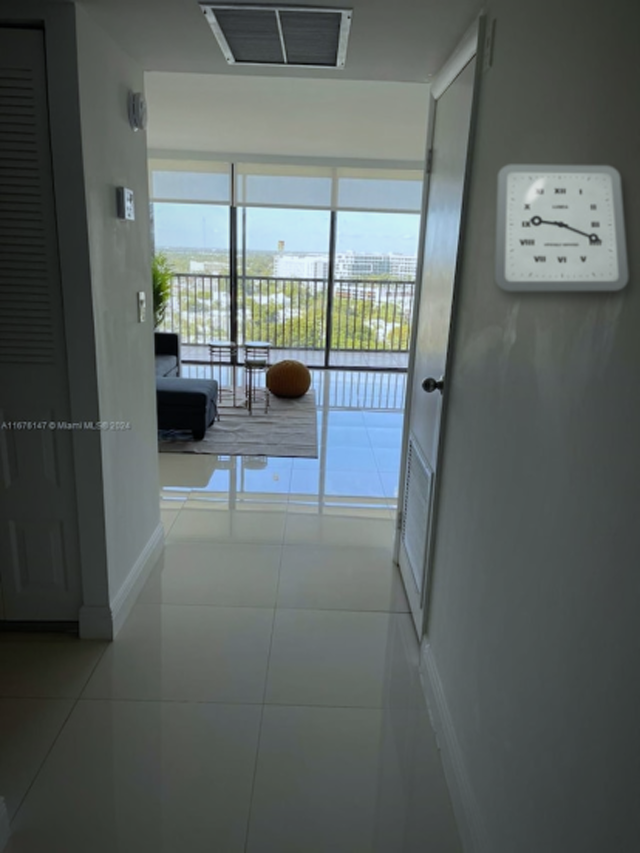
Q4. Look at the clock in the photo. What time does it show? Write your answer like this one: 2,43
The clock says 9,19
